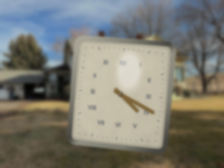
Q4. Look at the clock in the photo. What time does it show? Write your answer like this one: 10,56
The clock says 4,19
